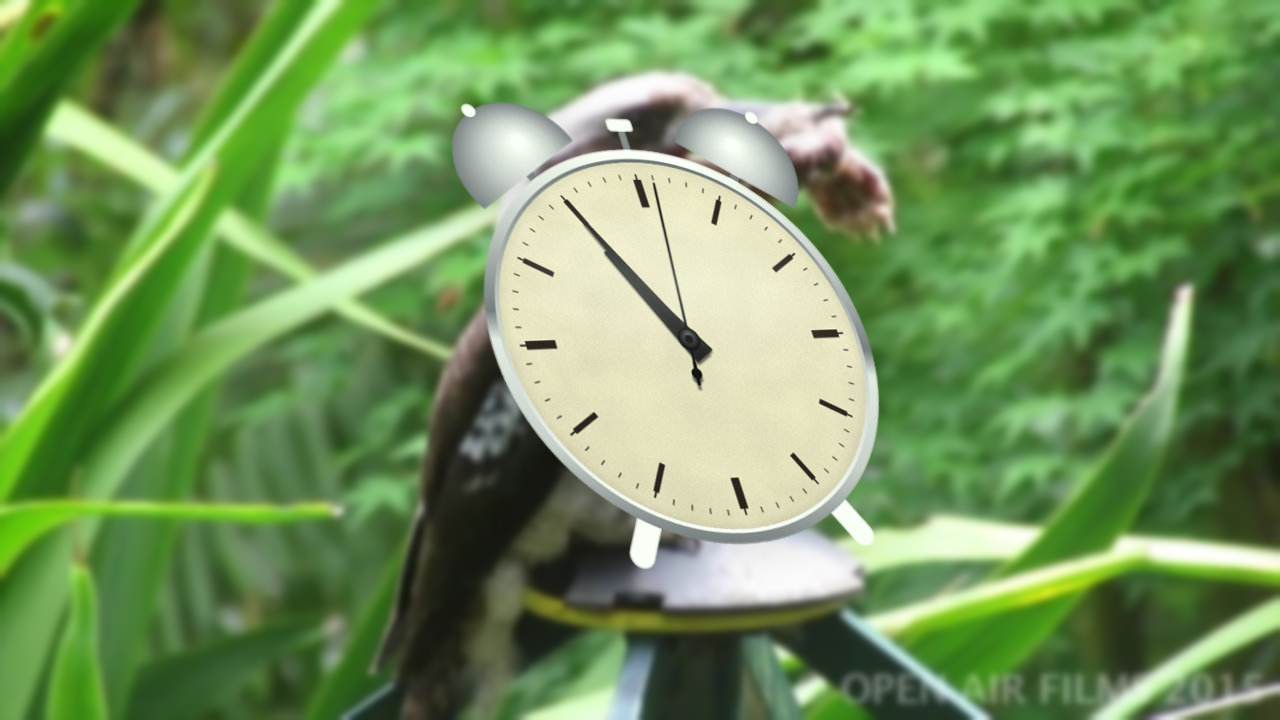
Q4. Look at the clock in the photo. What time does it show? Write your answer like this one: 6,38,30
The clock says 10,55,01
